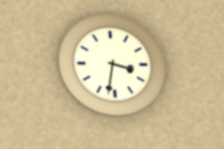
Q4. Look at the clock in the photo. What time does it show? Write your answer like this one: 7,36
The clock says 3,32
